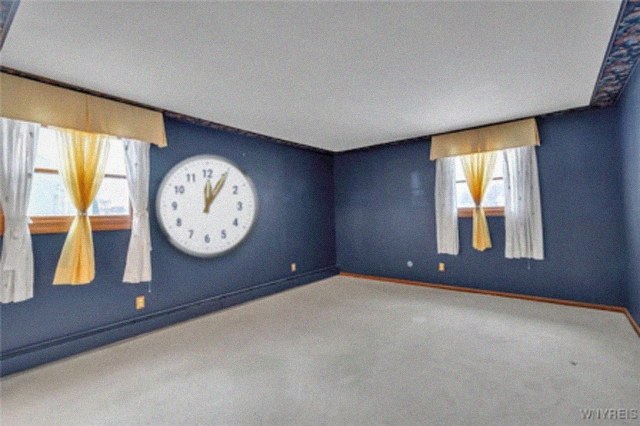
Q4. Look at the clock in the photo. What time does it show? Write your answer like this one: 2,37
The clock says 12,05
